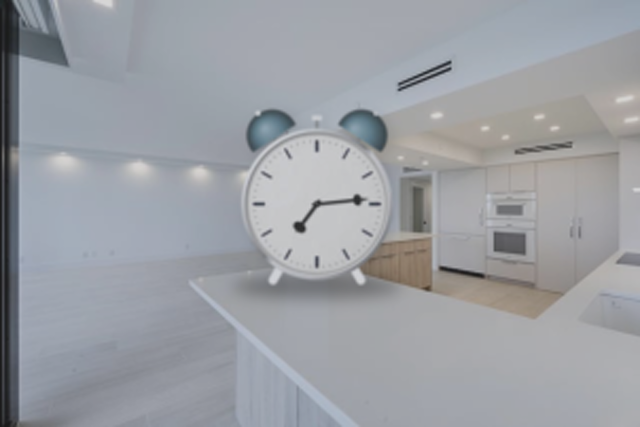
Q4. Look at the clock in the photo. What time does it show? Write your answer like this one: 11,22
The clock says 7,14
